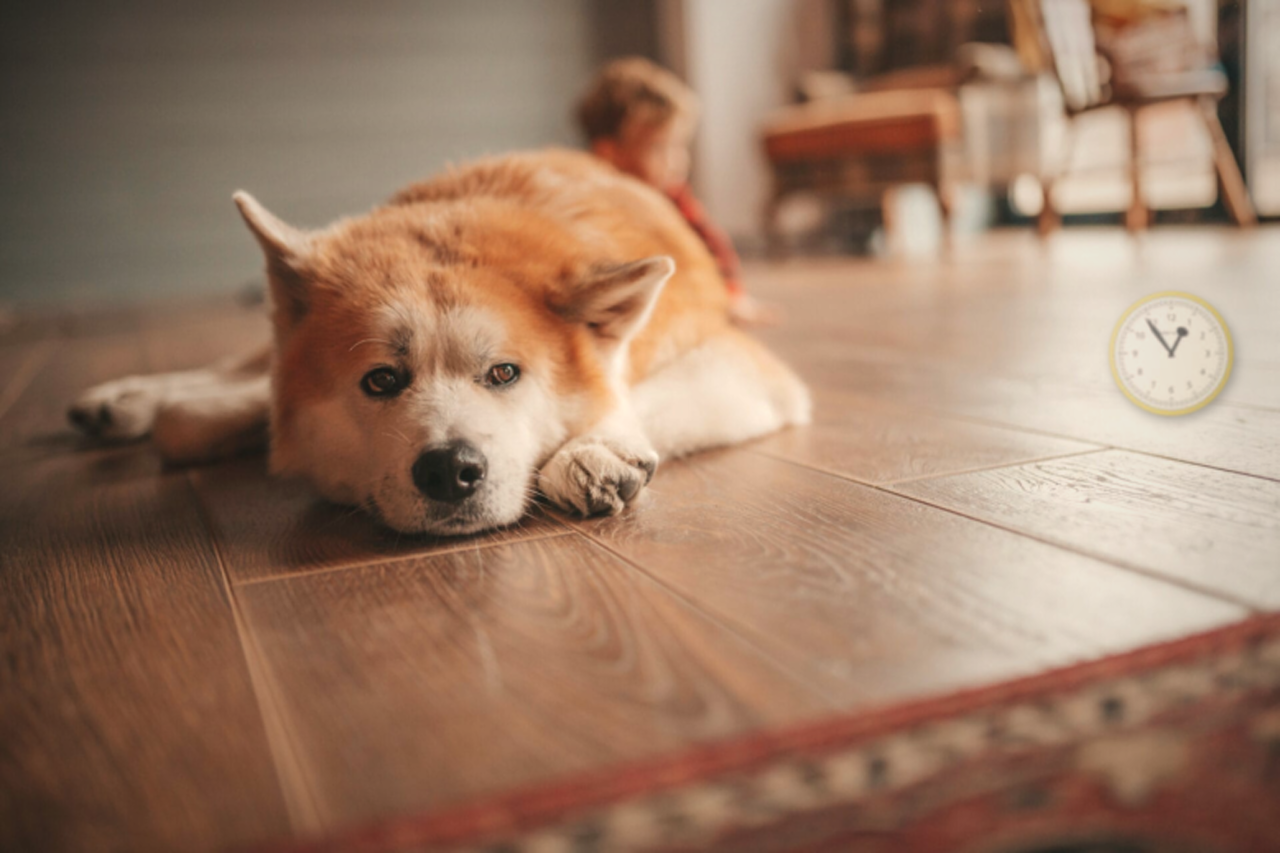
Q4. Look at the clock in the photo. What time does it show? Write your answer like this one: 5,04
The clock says 12,54
